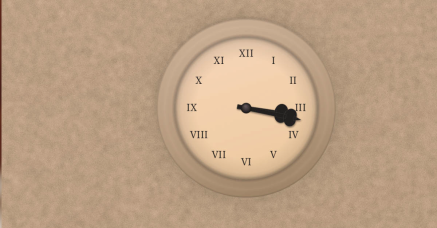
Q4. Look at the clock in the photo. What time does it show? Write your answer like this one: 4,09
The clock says 3,17
